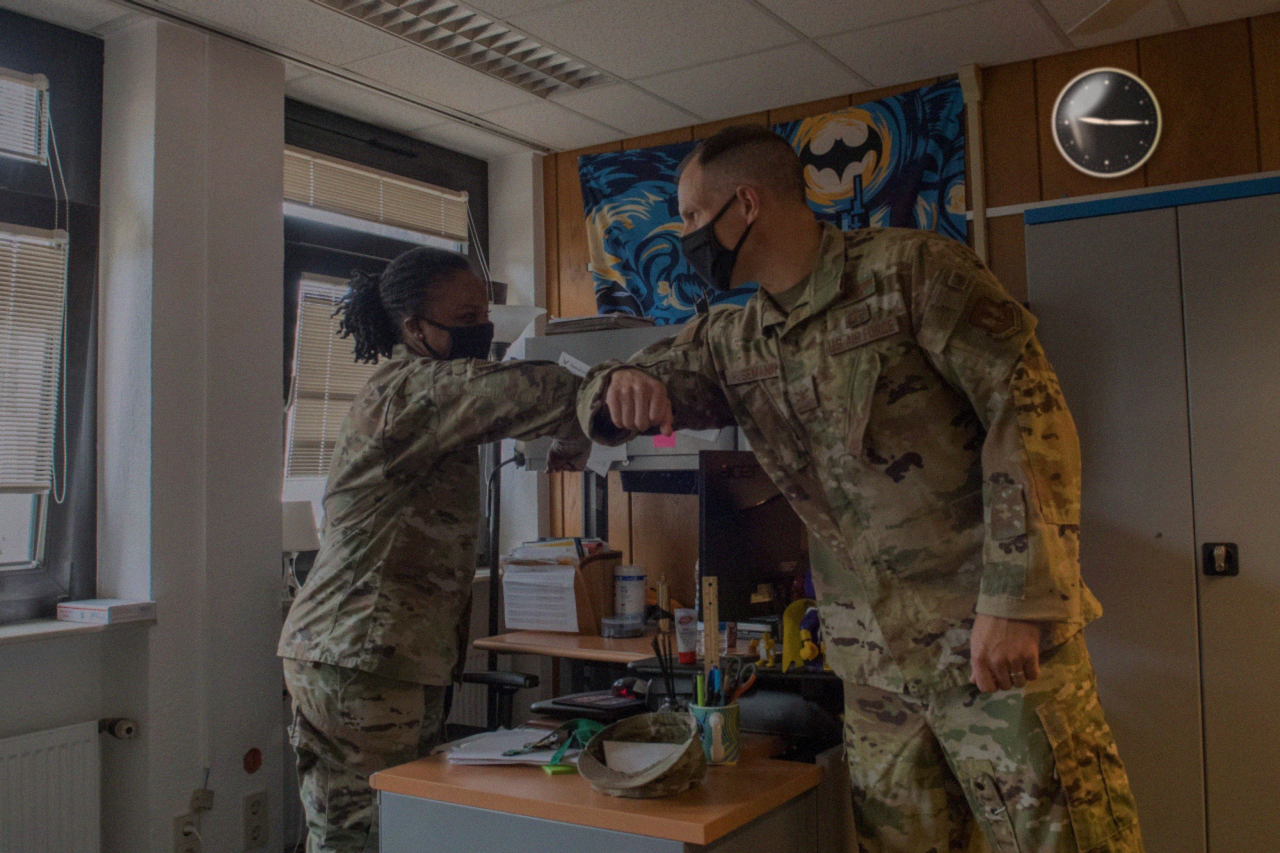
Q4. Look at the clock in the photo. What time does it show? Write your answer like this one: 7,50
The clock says 9,15
